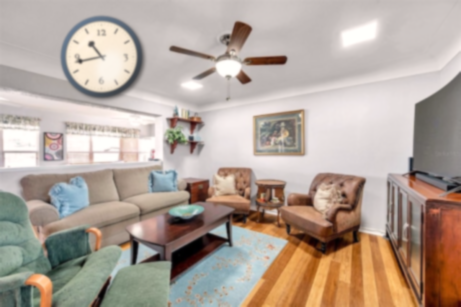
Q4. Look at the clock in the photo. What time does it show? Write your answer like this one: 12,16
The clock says 10,43
